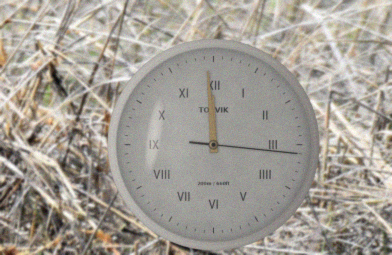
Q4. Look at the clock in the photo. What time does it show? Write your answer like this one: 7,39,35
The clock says 11,59,16
